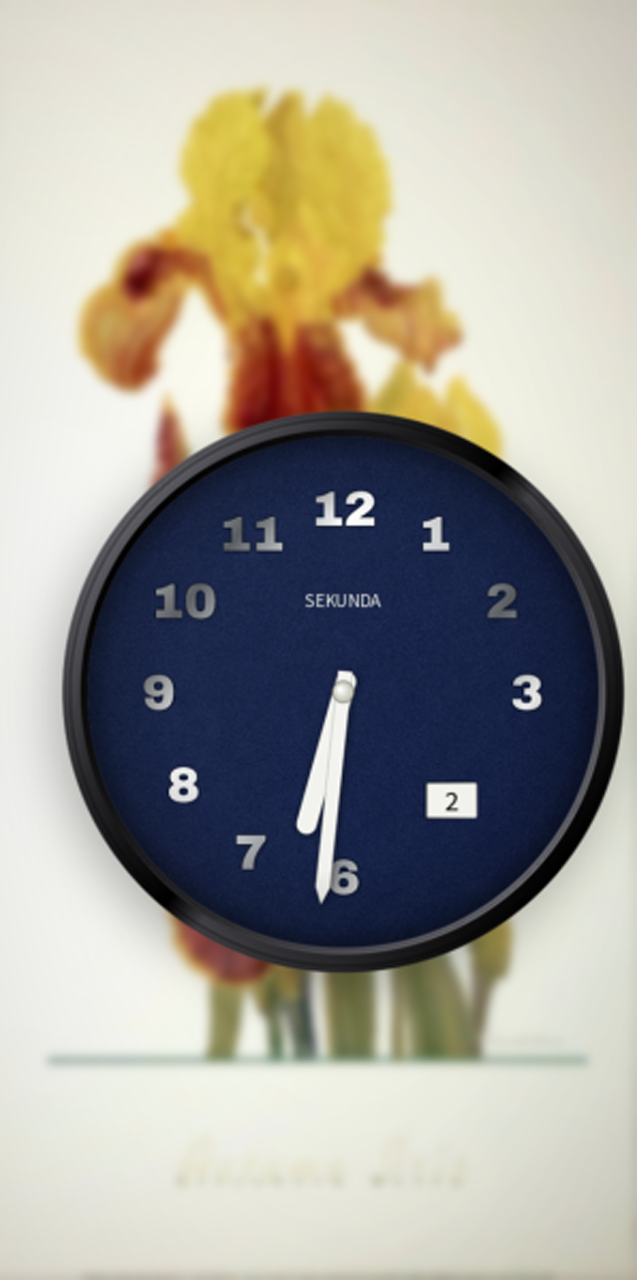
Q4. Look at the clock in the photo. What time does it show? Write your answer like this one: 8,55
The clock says 6,31
